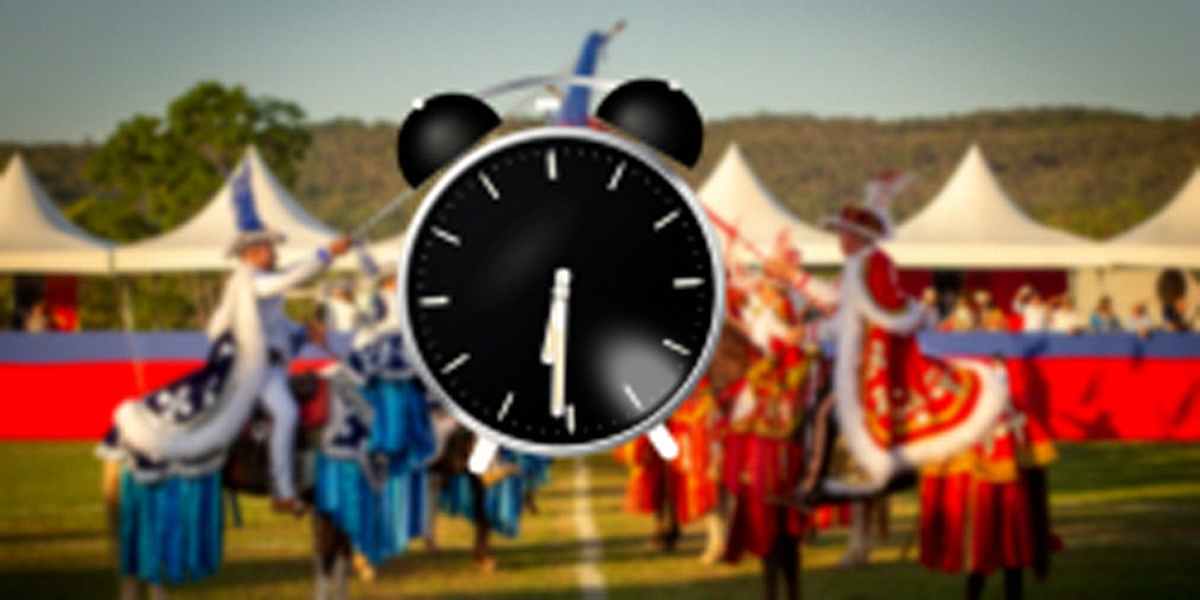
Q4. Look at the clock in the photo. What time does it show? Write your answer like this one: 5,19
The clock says 6,31
